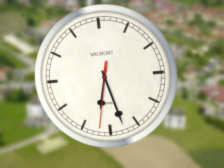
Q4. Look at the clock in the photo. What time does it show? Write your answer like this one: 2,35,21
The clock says 6,27,32
